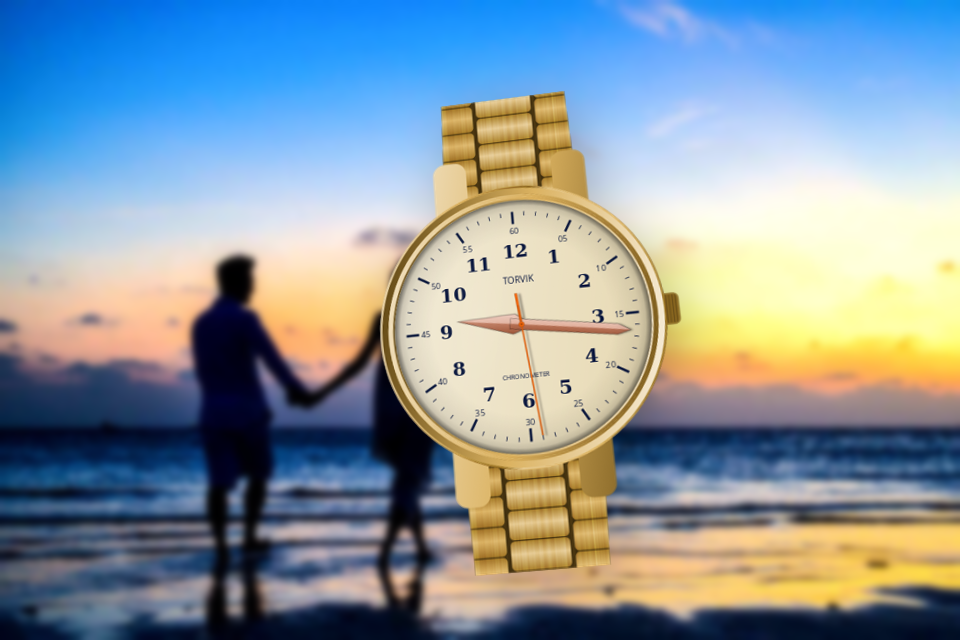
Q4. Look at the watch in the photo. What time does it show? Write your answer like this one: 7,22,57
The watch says 9,16,29
